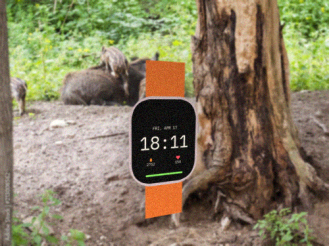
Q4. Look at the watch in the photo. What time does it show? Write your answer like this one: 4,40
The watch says 18,11
